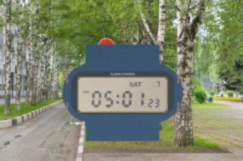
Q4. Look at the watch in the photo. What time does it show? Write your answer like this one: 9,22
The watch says 5,01
